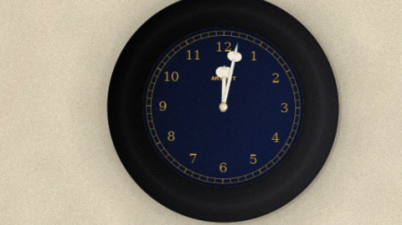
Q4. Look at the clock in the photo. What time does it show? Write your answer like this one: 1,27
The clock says 12,02
